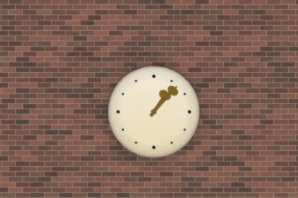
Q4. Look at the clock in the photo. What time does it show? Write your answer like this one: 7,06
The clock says 1,07
